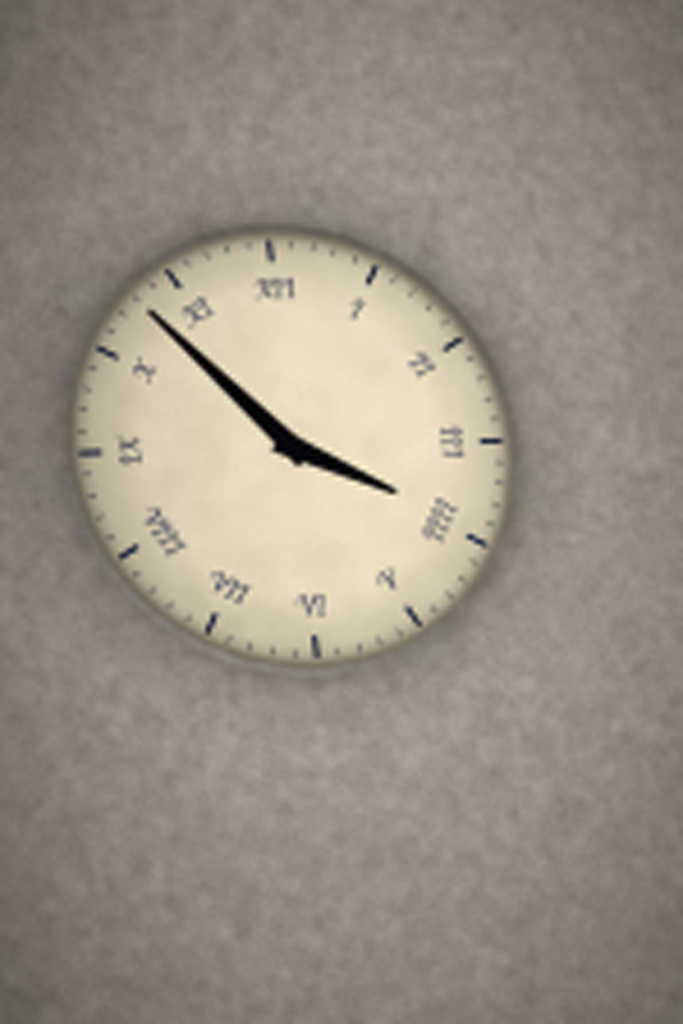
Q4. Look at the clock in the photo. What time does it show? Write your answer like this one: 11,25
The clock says 3,53
